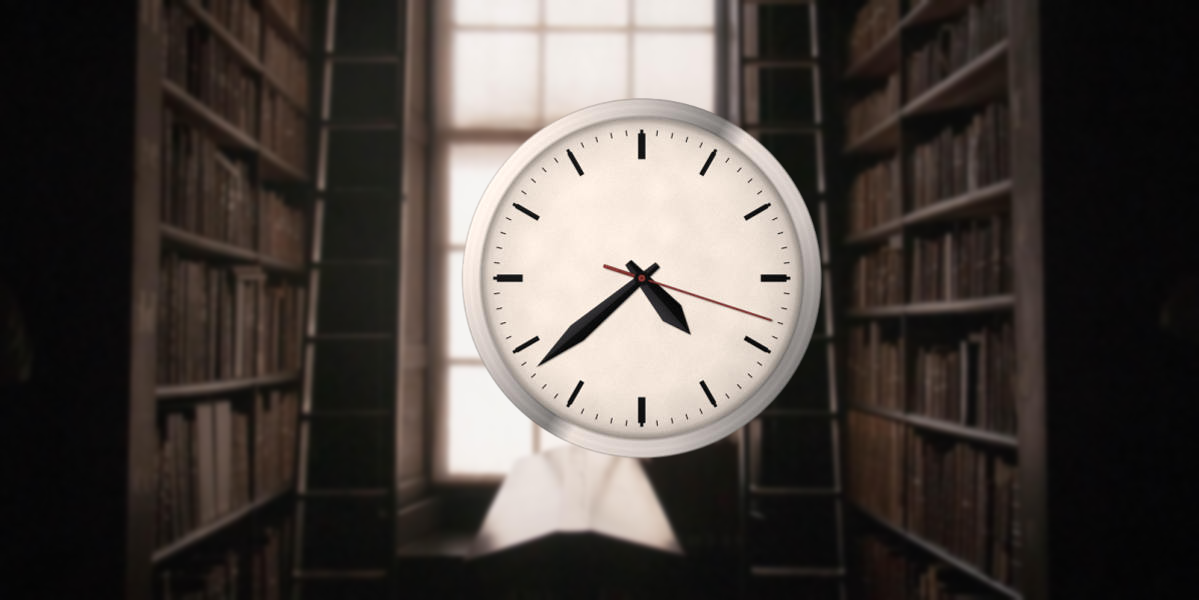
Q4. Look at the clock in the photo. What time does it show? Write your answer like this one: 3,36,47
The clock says 4,38,18
